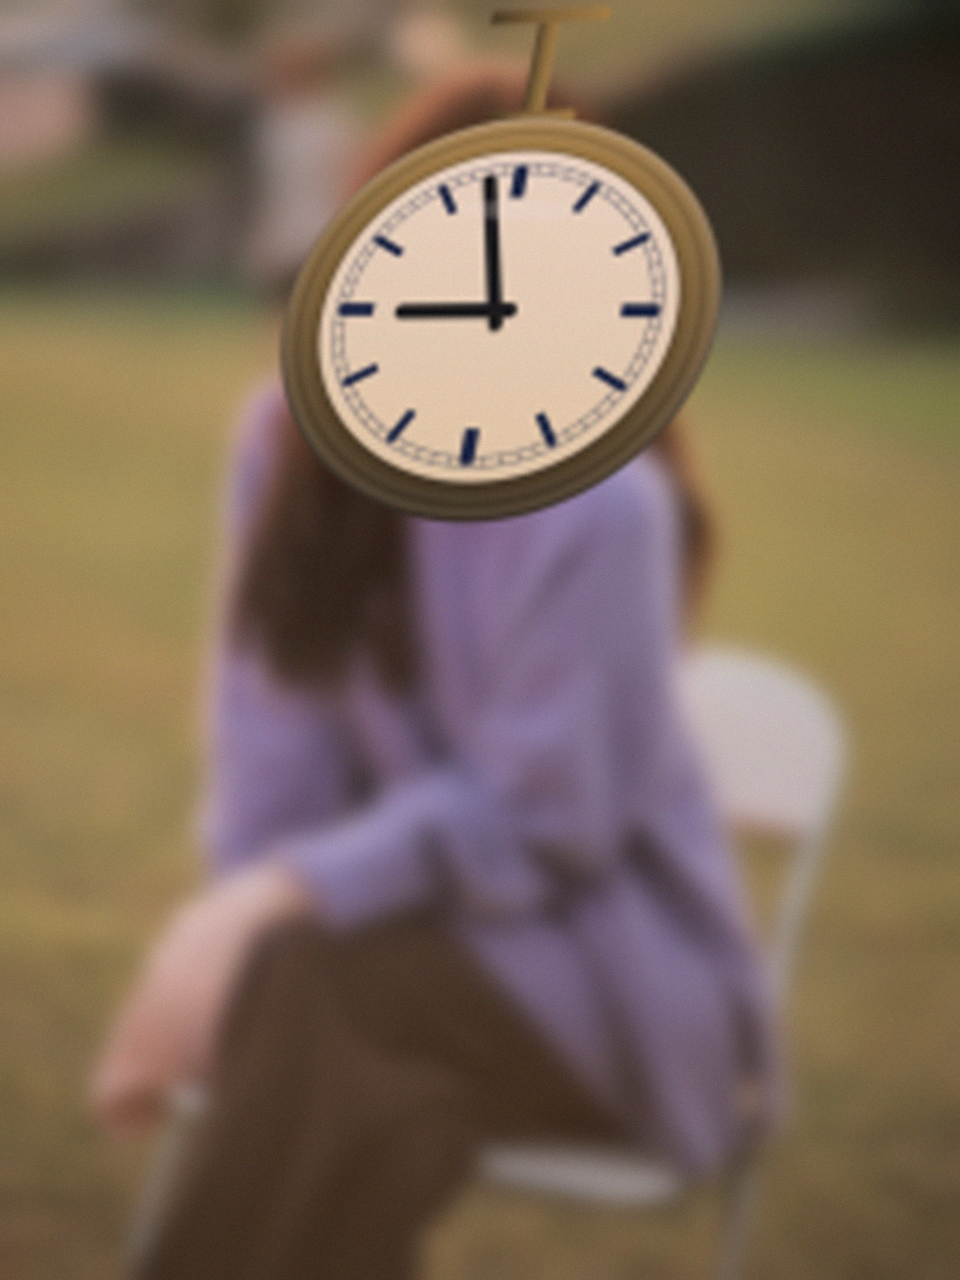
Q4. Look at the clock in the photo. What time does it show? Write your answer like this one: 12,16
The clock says 8,58
